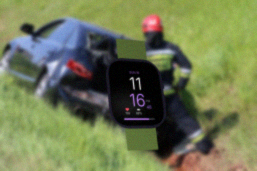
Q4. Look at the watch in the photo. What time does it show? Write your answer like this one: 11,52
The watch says 11,16
